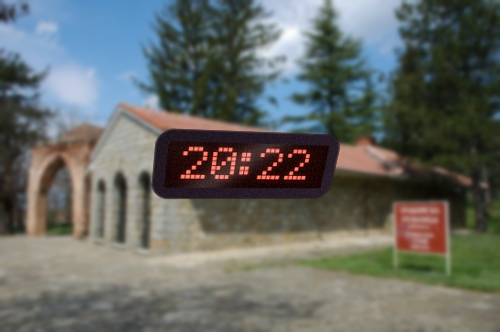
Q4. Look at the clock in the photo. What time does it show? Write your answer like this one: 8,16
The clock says 20,22
